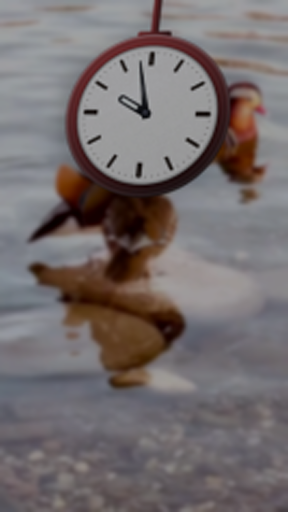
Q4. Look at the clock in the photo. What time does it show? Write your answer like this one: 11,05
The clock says 9,58
